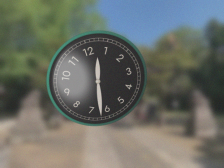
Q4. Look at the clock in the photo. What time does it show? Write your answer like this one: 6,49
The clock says 12,32
